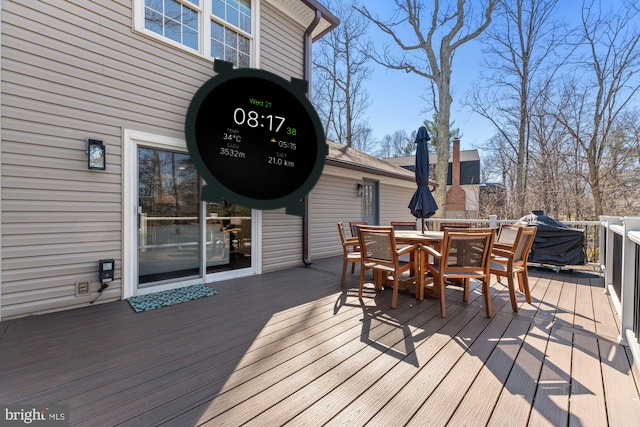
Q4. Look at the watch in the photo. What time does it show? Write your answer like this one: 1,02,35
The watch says 8,17,38
